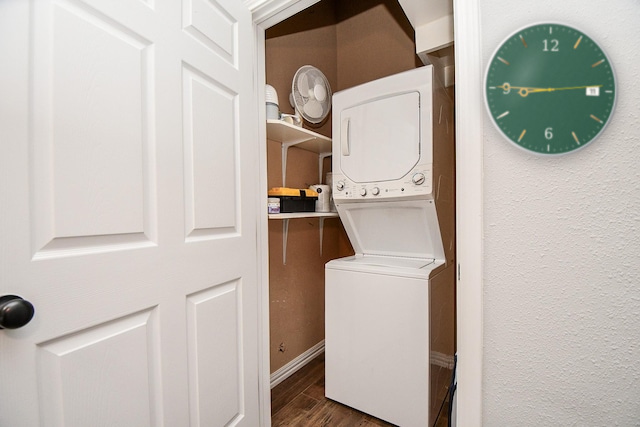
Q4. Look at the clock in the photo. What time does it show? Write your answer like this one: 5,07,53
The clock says 8,45,14
